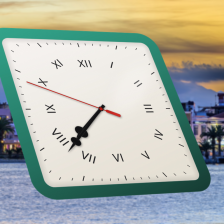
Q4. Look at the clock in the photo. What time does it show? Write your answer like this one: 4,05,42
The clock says 7,37,49
